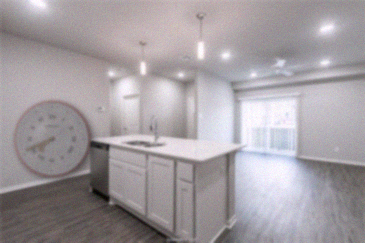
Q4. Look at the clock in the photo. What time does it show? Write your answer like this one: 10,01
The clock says 7,41
